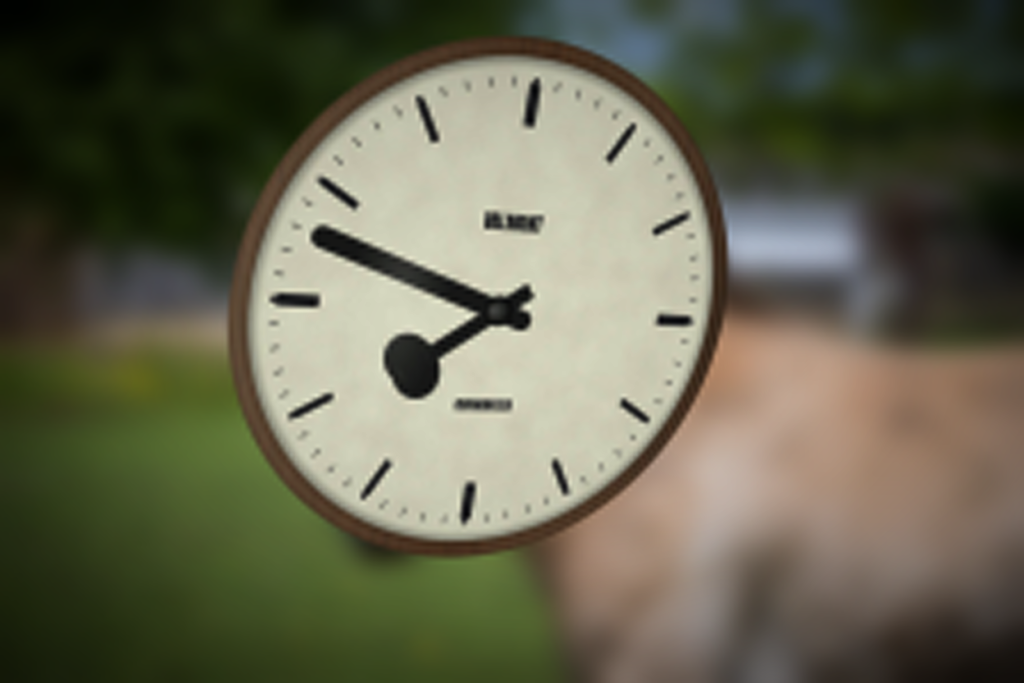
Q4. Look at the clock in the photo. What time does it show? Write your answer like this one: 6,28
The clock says 7,48
